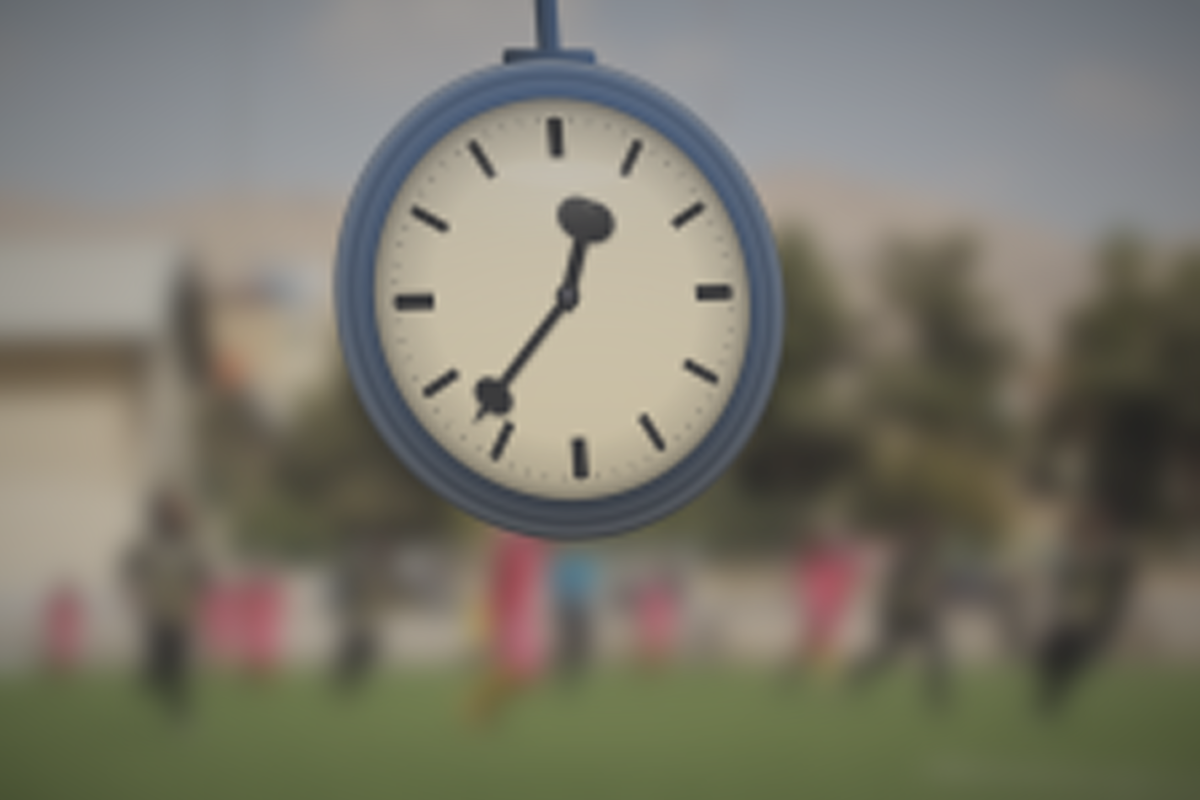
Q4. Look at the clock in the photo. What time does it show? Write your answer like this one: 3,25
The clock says 12,37
